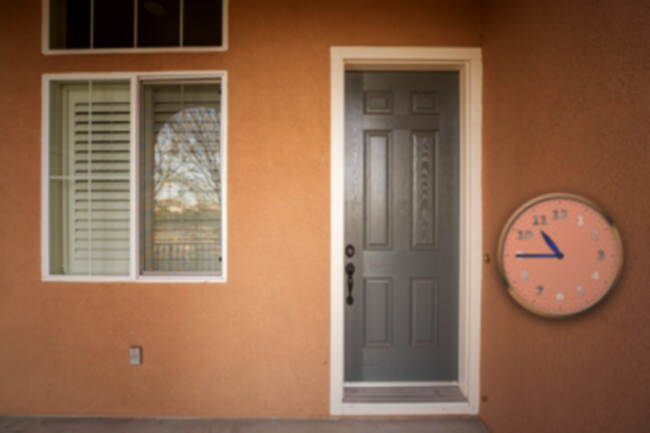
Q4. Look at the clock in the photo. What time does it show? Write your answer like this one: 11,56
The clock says 10,45
